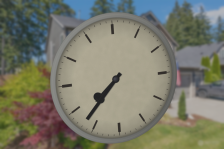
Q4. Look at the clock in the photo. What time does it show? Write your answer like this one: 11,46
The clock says 7,37
